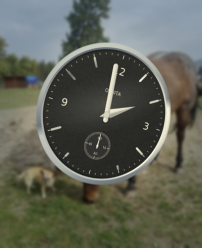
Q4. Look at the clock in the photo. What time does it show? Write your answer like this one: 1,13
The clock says 1,59
